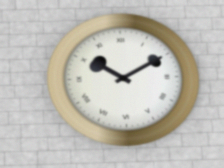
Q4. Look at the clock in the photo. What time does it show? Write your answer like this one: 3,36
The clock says 10,10
